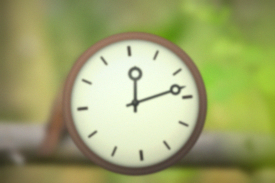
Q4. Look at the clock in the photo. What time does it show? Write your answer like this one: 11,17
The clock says 12,13
